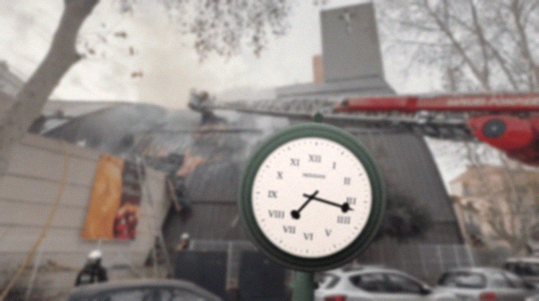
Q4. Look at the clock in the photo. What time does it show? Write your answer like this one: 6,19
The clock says 7,17
